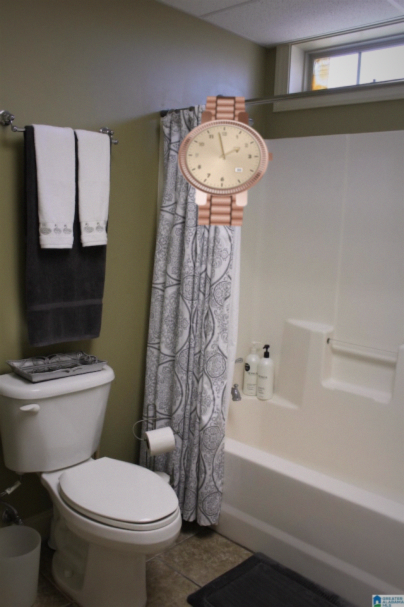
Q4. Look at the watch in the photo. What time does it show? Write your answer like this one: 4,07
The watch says 1,58
